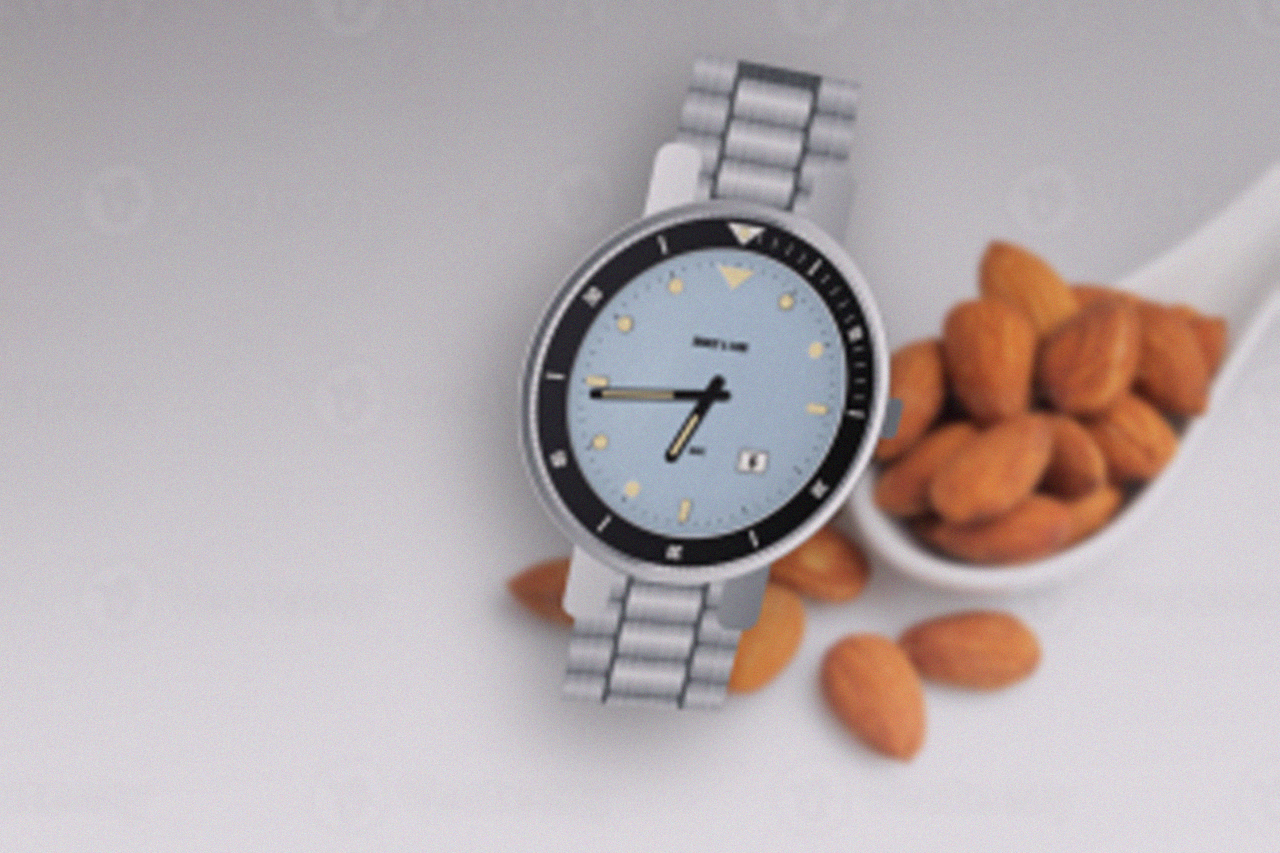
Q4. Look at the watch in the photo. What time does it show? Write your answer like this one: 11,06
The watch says 6,44
